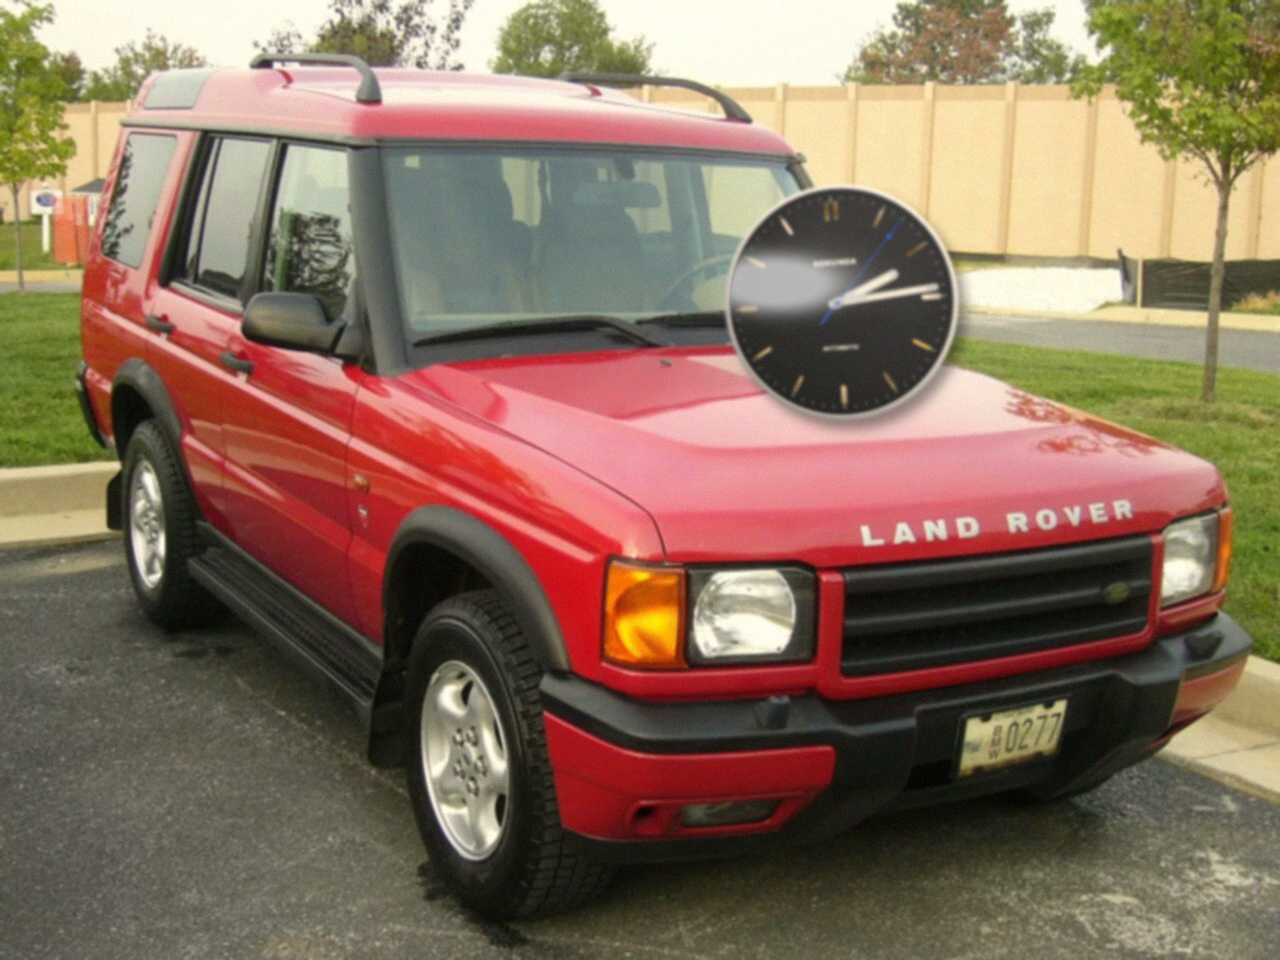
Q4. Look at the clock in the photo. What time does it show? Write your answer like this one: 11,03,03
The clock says 2,14,07
